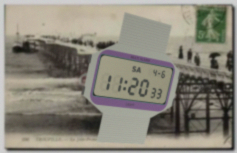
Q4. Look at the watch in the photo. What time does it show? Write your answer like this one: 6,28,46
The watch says 11,20,33
